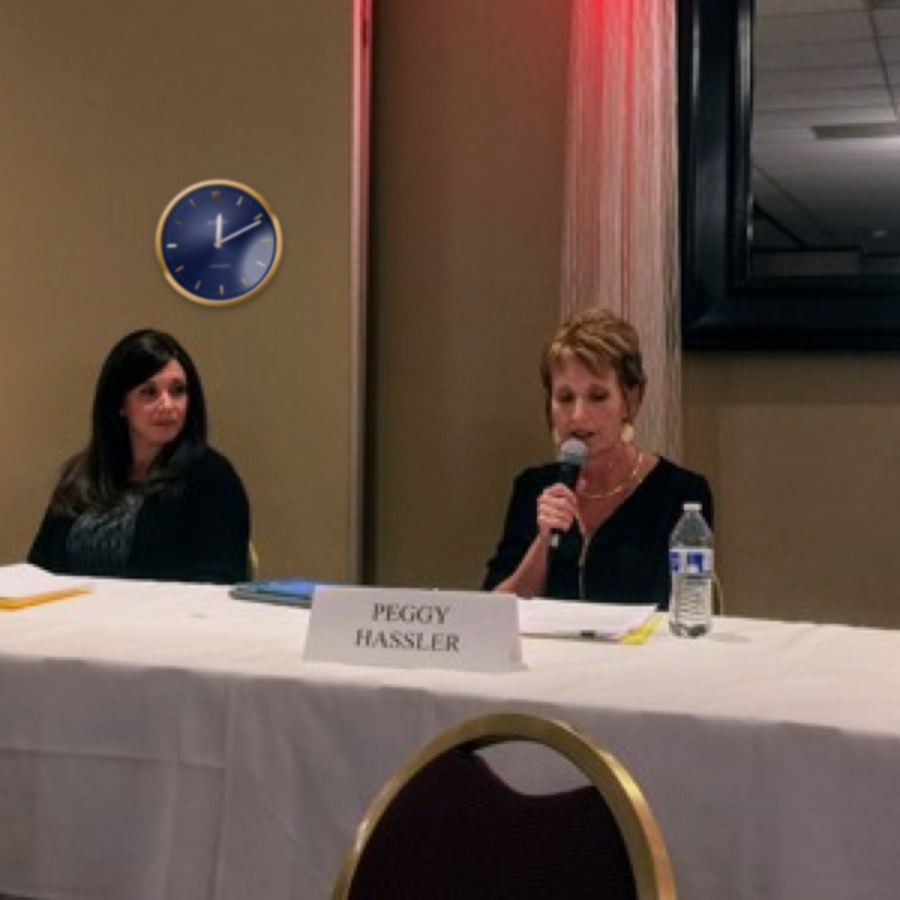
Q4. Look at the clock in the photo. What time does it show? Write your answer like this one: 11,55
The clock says 12,11
